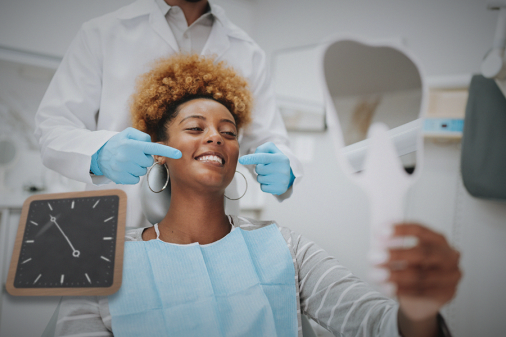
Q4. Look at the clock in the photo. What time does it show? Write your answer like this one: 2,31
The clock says 4,54
